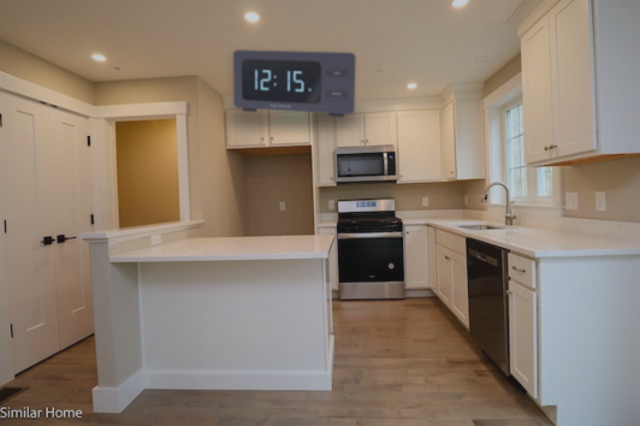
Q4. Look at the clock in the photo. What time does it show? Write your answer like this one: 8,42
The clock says 12,15
